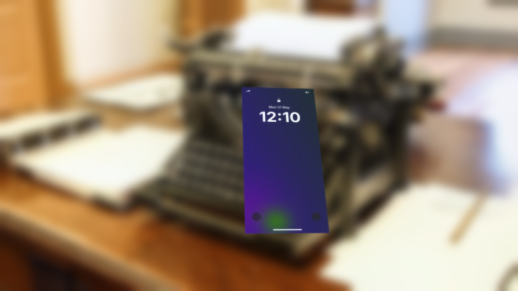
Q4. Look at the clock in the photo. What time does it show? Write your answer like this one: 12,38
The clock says 12,10
